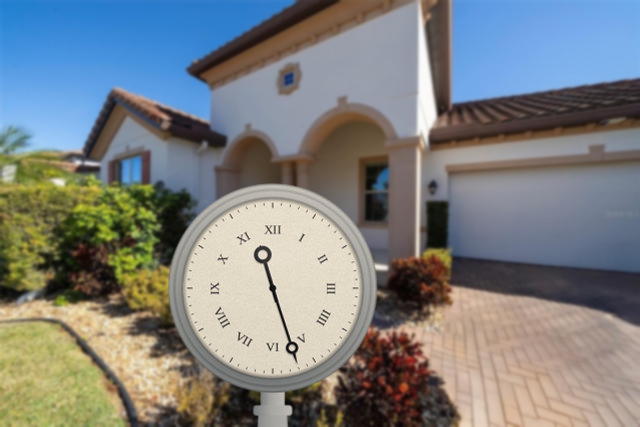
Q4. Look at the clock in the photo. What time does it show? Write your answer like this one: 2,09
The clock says 11,27
